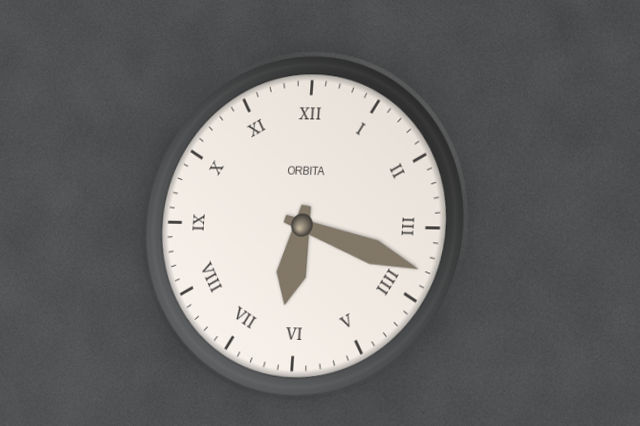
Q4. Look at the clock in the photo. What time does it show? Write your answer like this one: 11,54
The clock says 6,18
